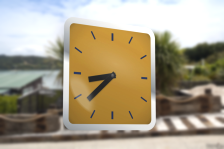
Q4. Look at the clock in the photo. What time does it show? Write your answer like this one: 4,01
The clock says 8,38
